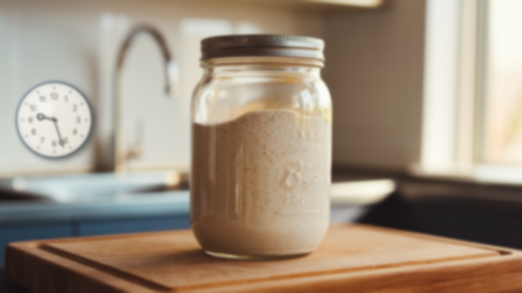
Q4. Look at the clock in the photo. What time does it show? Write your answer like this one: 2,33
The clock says 9,27
